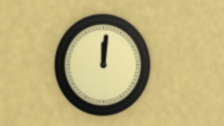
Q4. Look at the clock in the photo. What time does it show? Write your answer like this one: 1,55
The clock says 12,01
